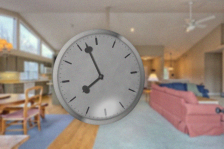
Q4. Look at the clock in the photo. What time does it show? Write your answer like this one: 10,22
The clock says 7,57
